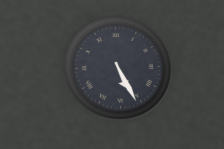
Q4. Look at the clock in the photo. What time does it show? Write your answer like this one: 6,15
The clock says 5,26
